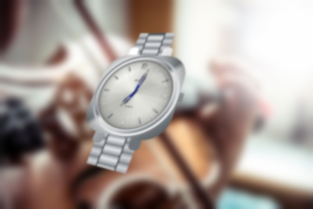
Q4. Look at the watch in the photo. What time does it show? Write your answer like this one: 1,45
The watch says 7,02
